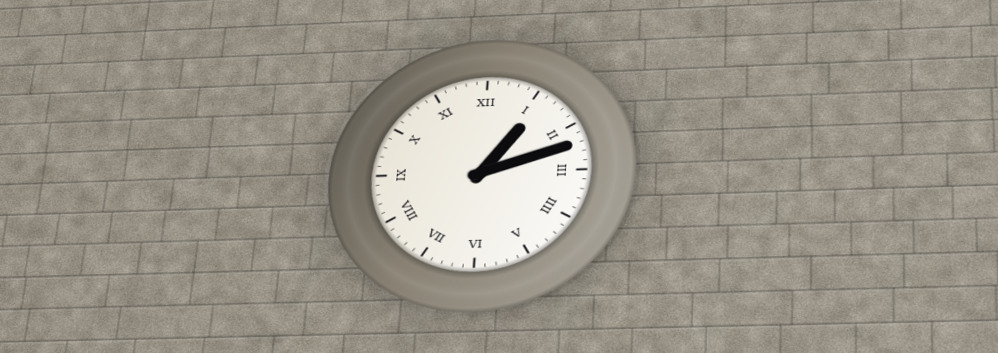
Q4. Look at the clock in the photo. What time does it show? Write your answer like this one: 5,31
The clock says 1,12
